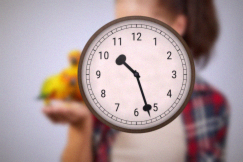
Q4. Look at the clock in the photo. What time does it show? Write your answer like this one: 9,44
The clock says 10,27
